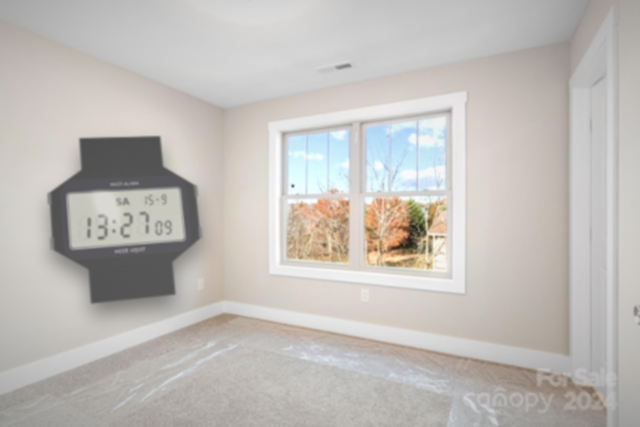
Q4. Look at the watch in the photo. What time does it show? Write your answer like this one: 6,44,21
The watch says 13,27,09
